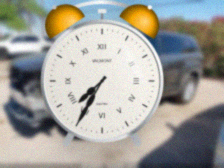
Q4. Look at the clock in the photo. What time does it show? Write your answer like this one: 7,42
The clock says 7,35
